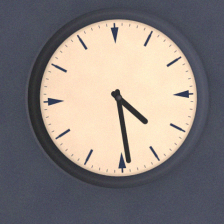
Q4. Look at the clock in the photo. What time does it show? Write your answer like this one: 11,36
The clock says 4,29
